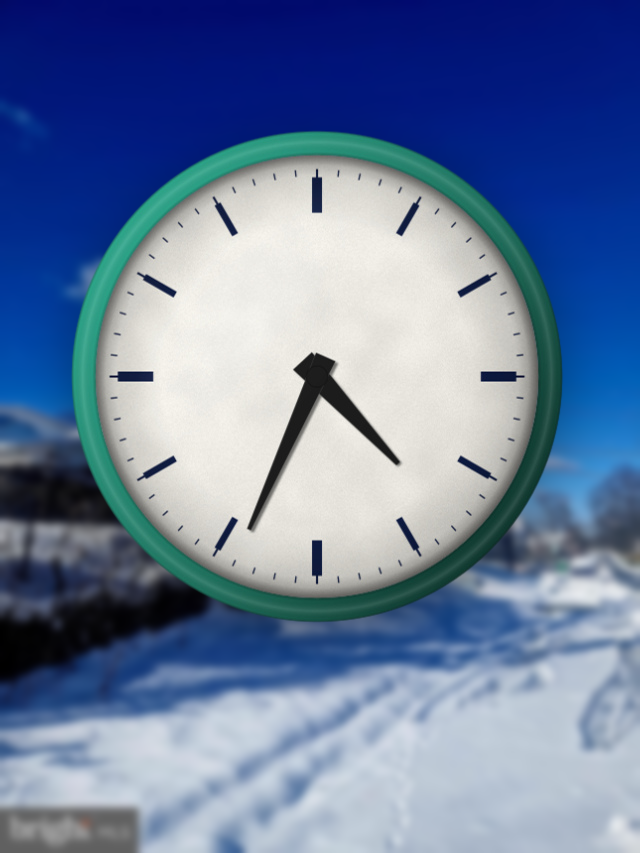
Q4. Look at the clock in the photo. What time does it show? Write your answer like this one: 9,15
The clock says 4,34
